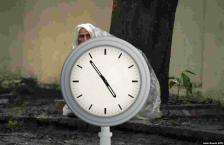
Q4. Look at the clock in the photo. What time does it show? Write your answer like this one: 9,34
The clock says 4,54
